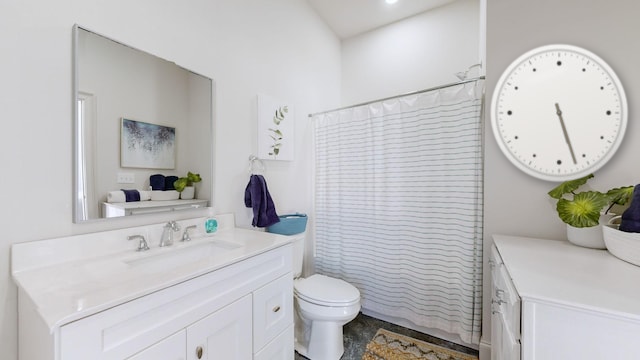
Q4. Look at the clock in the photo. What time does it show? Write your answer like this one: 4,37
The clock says 5,27
